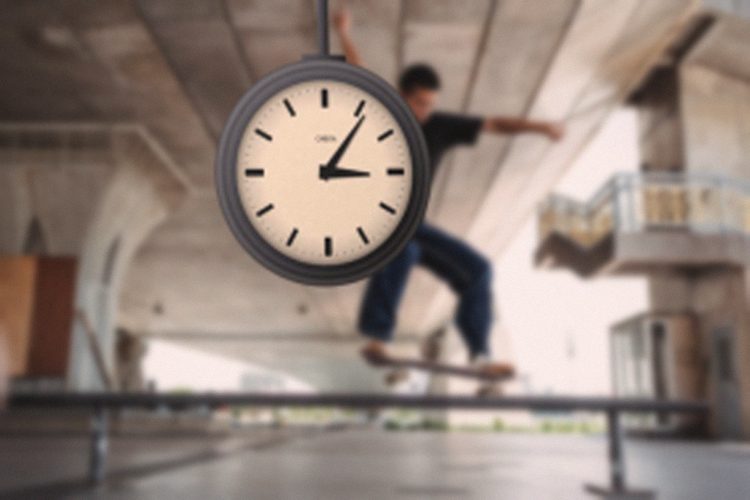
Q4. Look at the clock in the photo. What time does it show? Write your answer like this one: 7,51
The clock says 3,06
